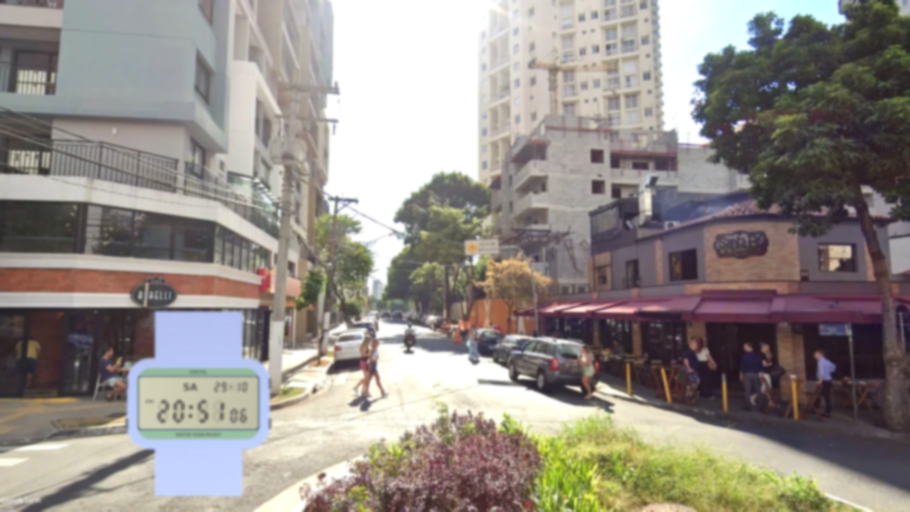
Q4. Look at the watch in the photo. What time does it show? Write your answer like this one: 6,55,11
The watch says 20,51,06
